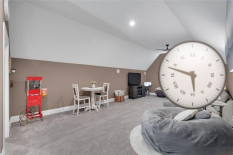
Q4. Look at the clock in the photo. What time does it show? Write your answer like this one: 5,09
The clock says 5,48
